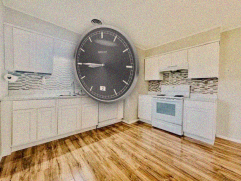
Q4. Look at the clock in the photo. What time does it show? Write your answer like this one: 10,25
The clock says 8,45
